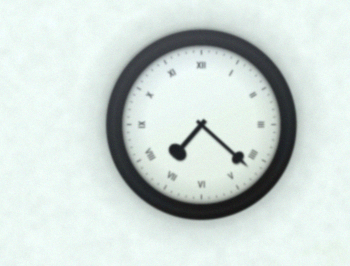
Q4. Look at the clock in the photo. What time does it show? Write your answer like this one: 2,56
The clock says 7,22
